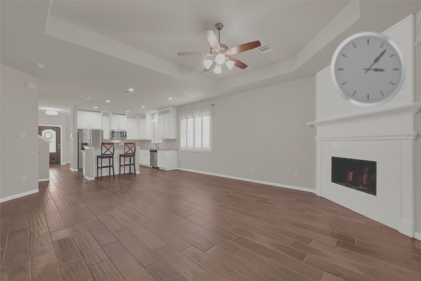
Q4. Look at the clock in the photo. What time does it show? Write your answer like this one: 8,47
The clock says 3,07
